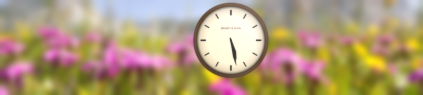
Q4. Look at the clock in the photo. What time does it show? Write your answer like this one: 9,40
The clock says 5,28
